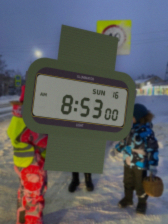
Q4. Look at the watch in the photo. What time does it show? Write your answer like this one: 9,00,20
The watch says 8,53,00
